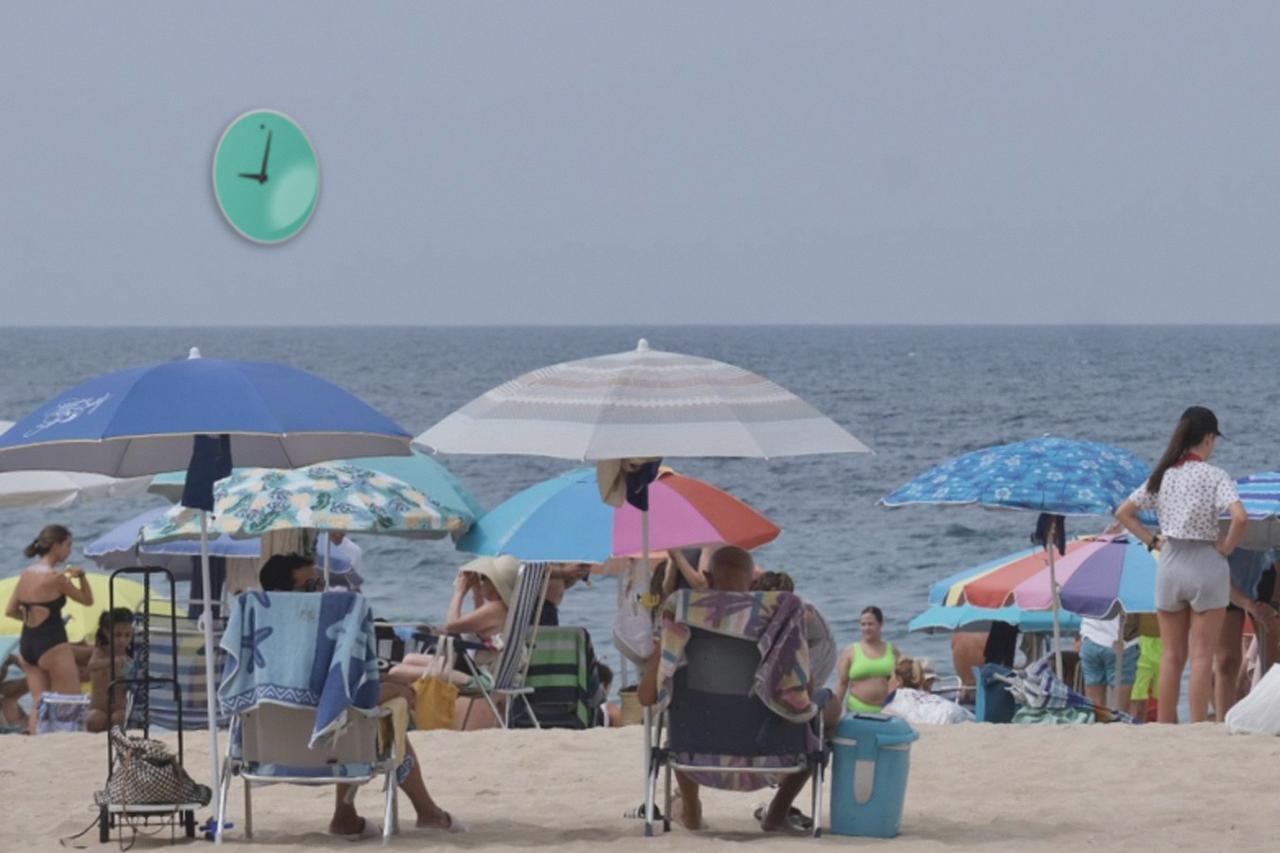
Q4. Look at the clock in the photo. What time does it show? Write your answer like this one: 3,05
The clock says 9,02
